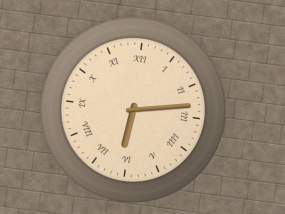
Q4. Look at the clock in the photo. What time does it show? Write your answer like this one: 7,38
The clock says 6,13
